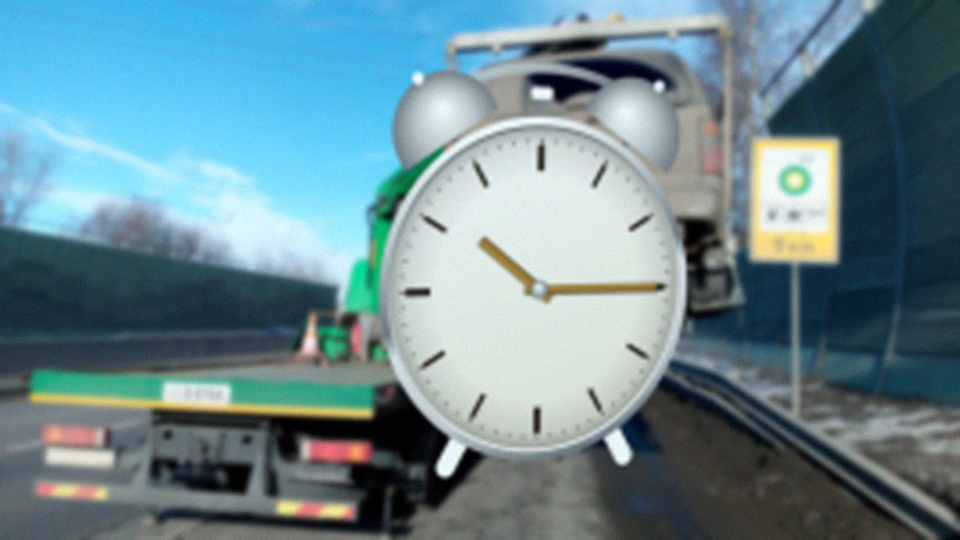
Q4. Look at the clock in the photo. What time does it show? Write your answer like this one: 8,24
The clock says 10,15
